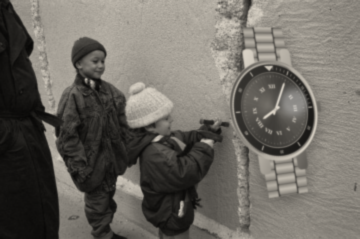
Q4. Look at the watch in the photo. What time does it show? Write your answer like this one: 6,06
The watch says 8,05
